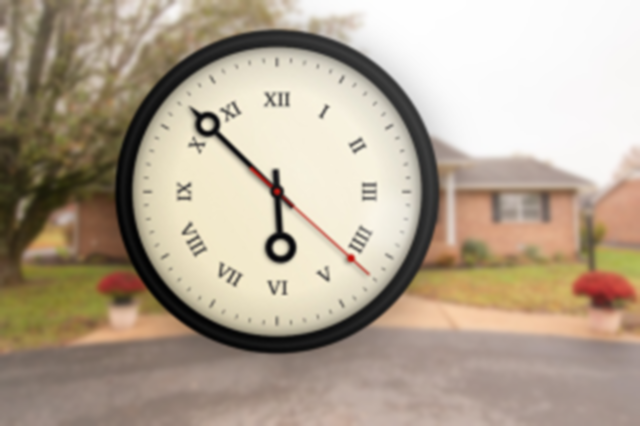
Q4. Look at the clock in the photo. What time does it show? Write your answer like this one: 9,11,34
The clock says 5,52,22
